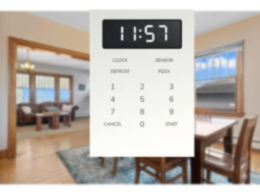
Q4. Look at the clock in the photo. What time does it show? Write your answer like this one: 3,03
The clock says 11,57
